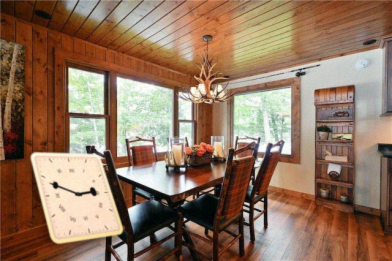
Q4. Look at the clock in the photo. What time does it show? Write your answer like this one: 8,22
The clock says 2,49
